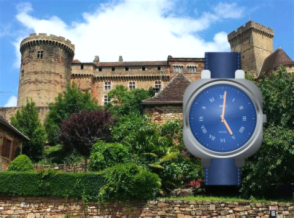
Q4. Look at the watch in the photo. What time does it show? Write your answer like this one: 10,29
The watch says 5,01
